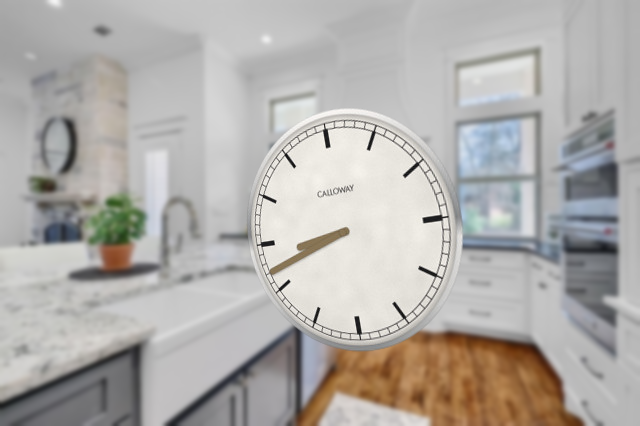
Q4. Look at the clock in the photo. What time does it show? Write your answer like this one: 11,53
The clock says 8,42
